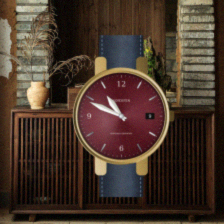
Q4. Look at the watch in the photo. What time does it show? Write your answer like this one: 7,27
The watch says 10,49
